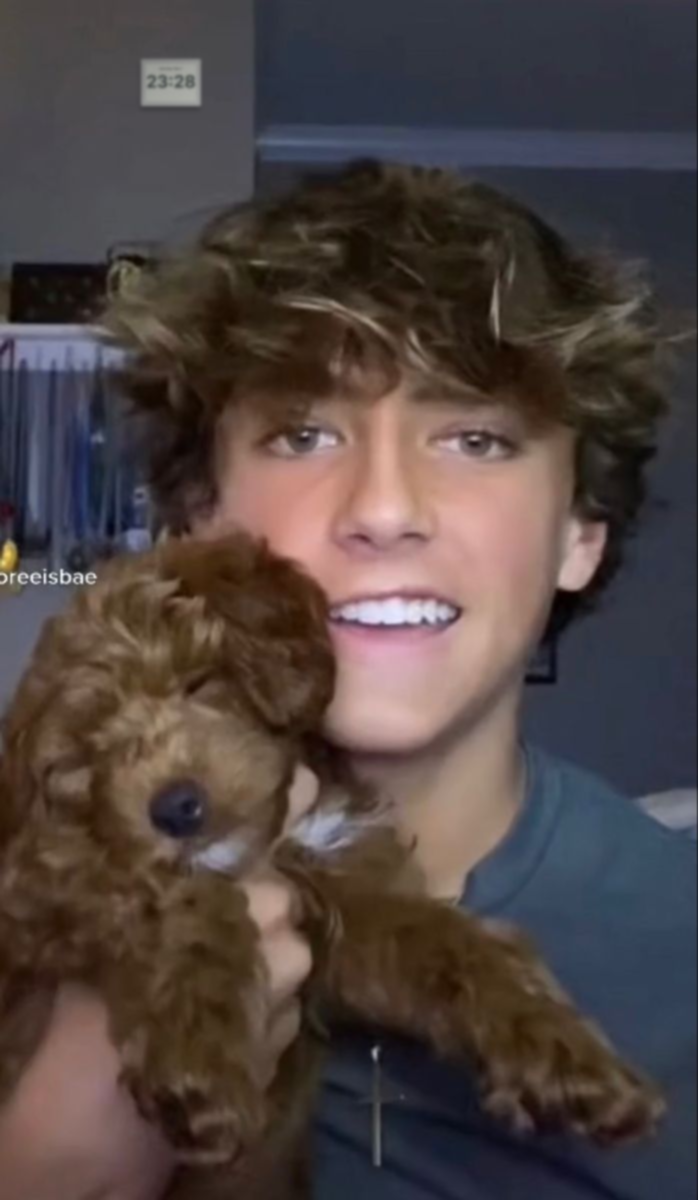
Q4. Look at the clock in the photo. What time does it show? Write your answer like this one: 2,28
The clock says 23,28
